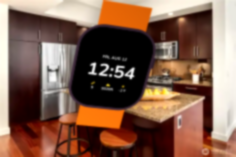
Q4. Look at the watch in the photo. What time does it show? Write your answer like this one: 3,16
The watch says 12,54
